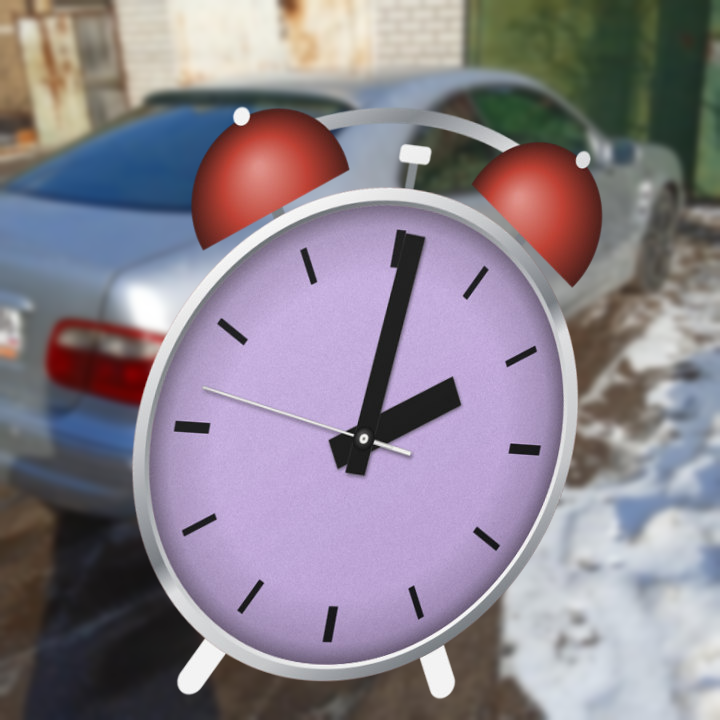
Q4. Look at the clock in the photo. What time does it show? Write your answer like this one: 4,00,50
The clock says 2,00,47
